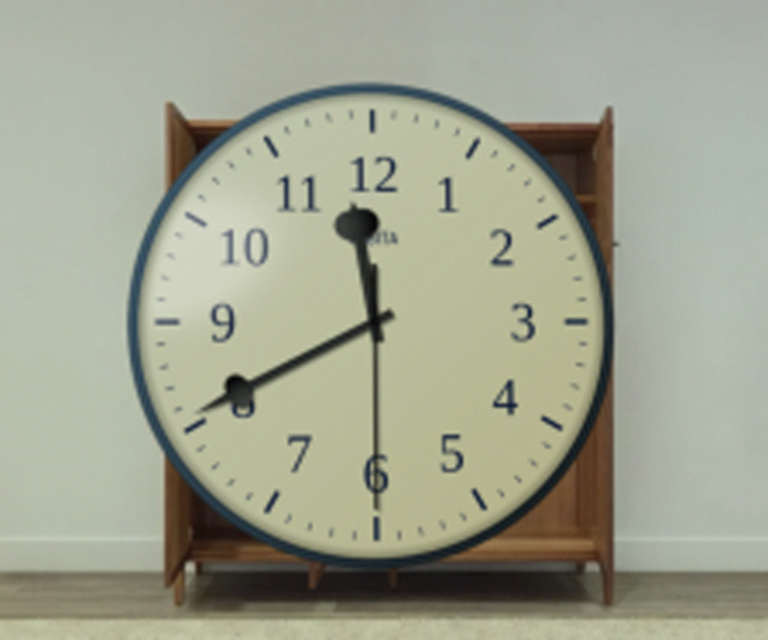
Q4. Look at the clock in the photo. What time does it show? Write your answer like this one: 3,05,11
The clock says 11,40,30
